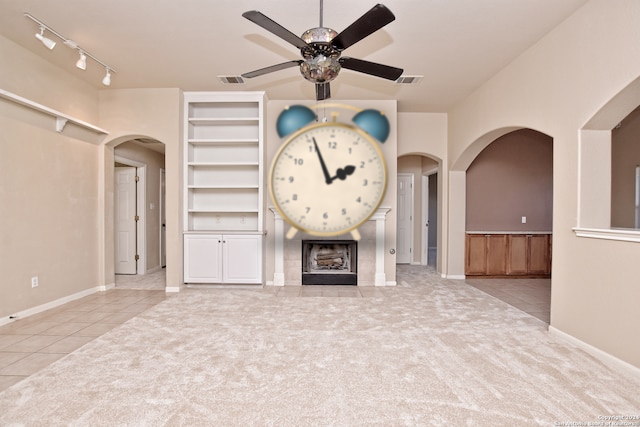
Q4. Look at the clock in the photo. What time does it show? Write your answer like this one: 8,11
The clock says 1,56
